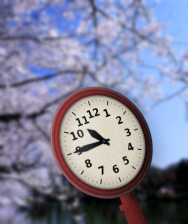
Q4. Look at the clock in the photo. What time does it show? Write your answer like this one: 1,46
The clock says 10,45
